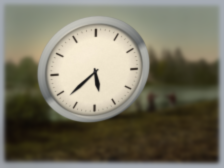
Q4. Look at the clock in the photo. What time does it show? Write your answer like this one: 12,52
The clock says 5,38
